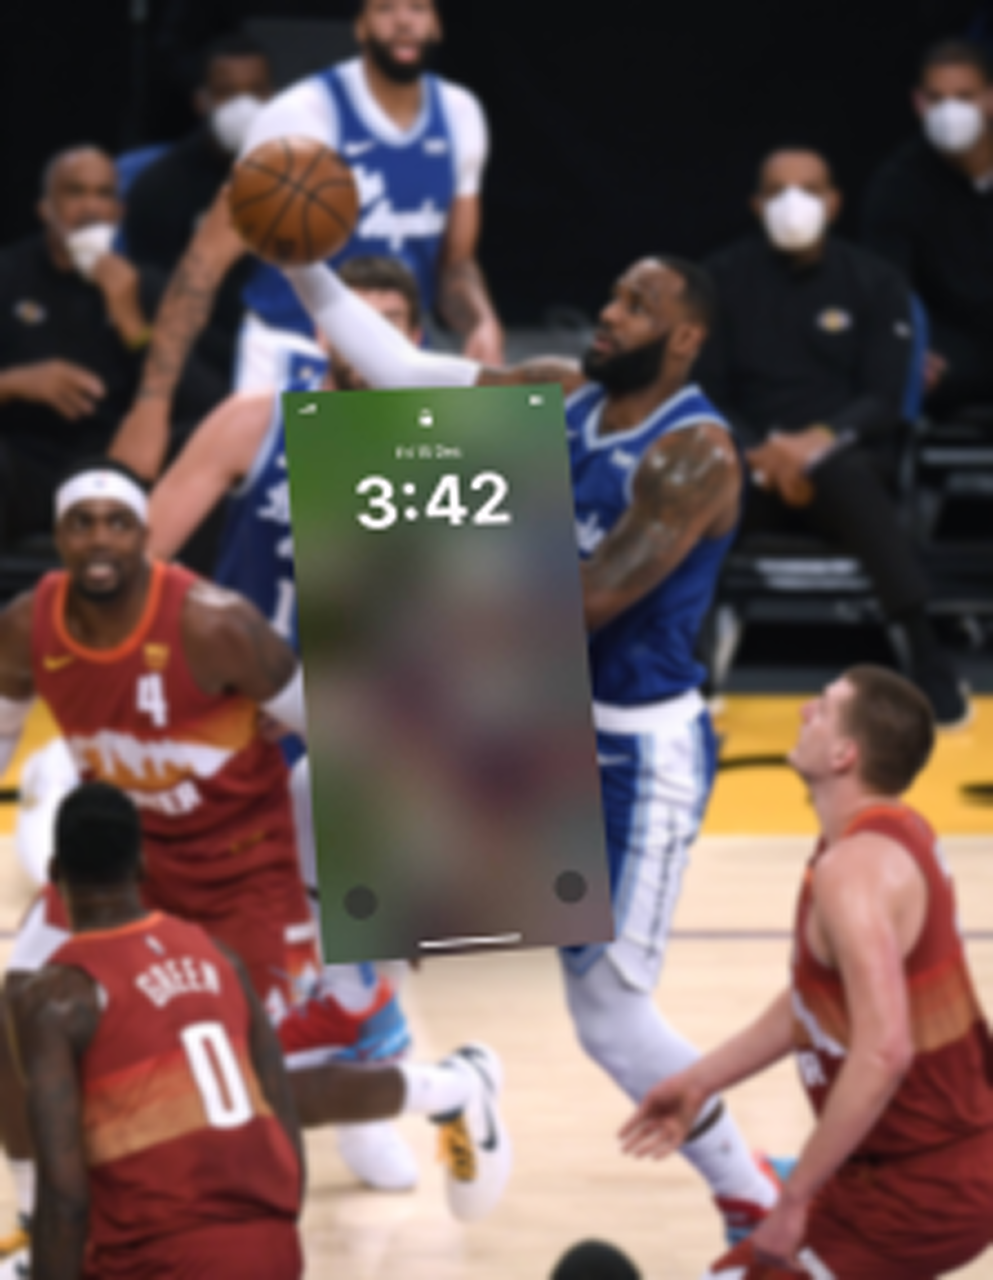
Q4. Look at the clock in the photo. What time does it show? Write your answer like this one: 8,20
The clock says 3,42
